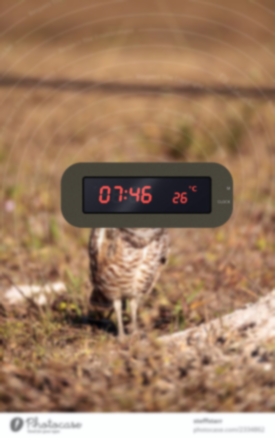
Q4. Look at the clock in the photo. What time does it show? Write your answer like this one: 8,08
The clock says 7,46
